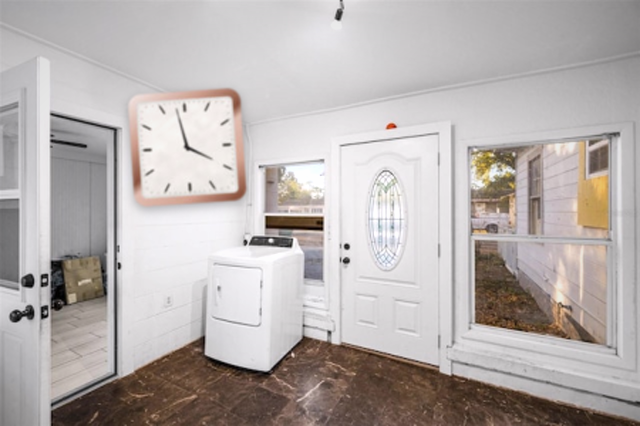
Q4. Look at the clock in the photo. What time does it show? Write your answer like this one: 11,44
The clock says 3,58
